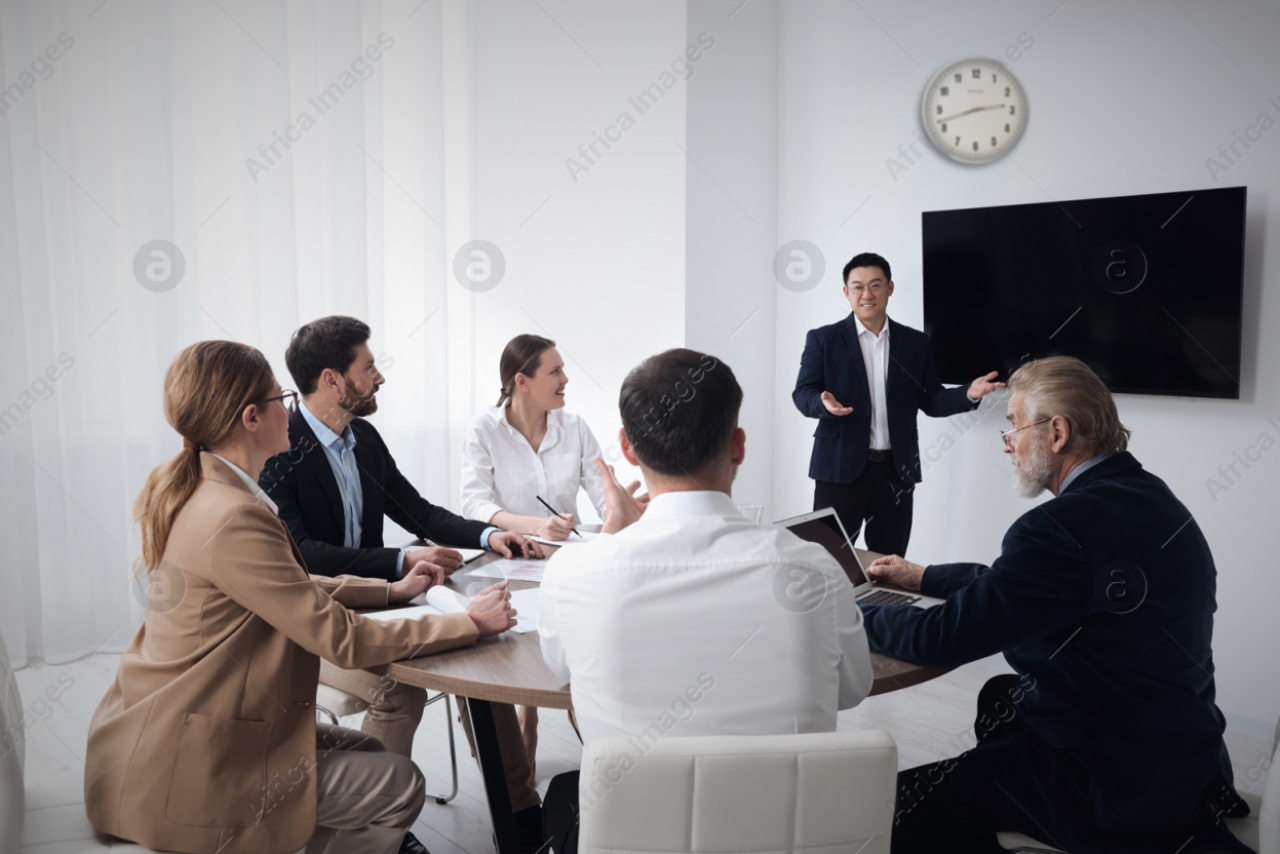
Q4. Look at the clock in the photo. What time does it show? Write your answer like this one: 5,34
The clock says 2,42
